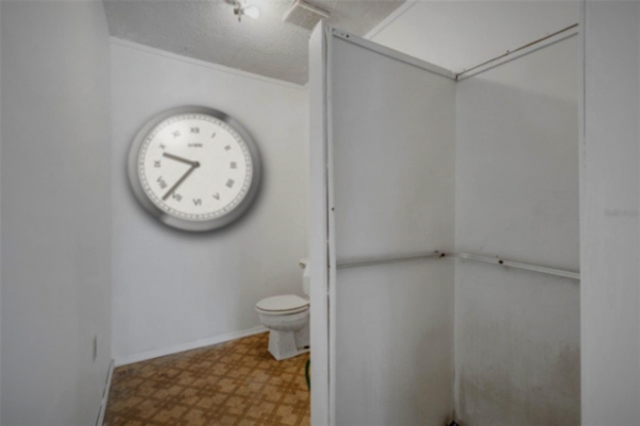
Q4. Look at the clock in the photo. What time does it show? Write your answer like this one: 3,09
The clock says 9,37
